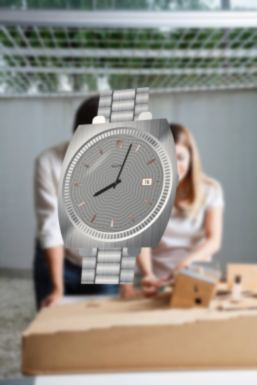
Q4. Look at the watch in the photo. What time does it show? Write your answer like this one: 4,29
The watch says 8,03
